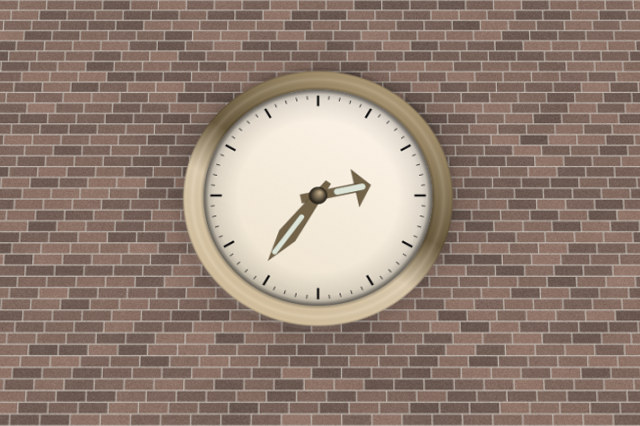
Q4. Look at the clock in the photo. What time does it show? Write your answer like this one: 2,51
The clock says 2,36
